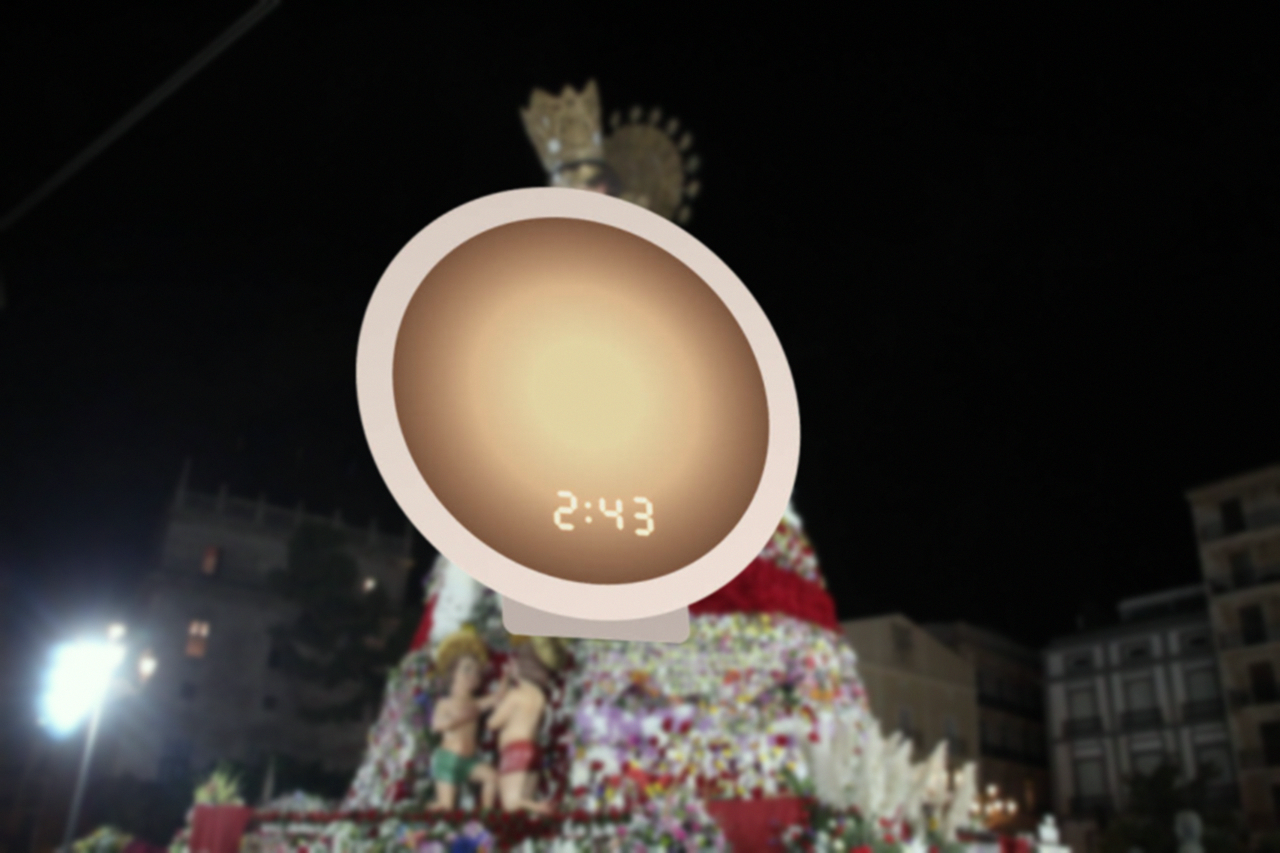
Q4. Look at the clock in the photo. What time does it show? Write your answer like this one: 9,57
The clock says 2,43
